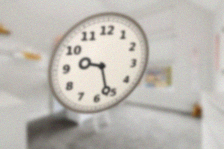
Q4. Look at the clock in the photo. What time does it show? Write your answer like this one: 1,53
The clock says 9,27
